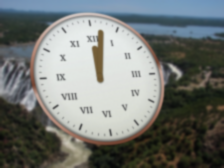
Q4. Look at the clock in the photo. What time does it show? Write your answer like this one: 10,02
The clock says 12,02
